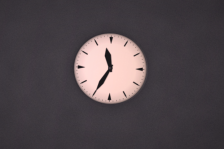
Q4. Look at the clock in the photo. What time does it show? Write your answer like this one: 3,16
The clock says 11,35
